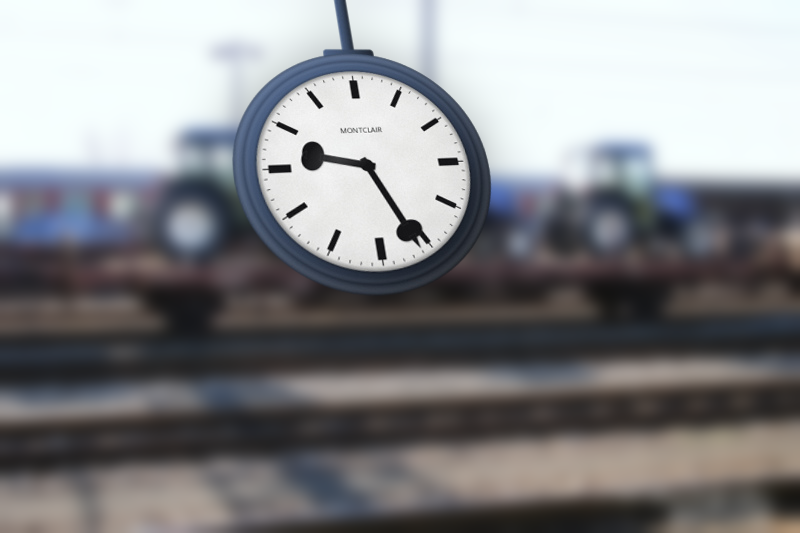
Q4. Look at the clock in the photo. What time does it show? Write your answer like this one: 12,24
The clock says 9,26
